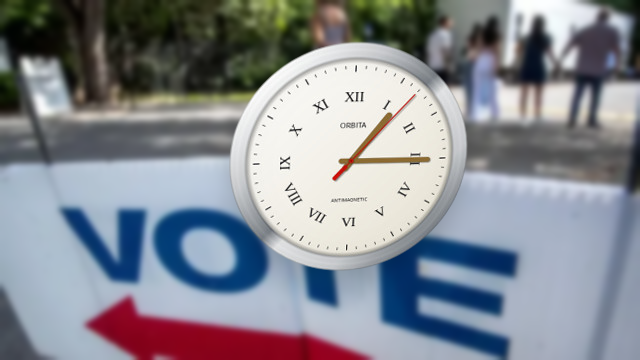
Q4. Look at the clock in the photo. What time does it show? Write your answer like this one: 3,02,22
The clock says 1,15,07
